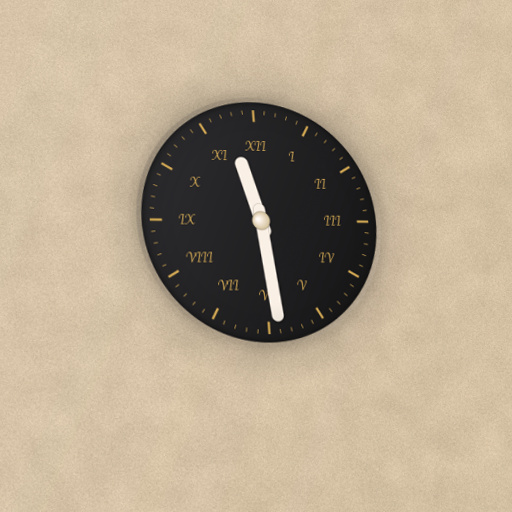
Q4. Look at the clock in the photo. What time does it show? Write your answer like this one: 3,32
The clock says 11,29
